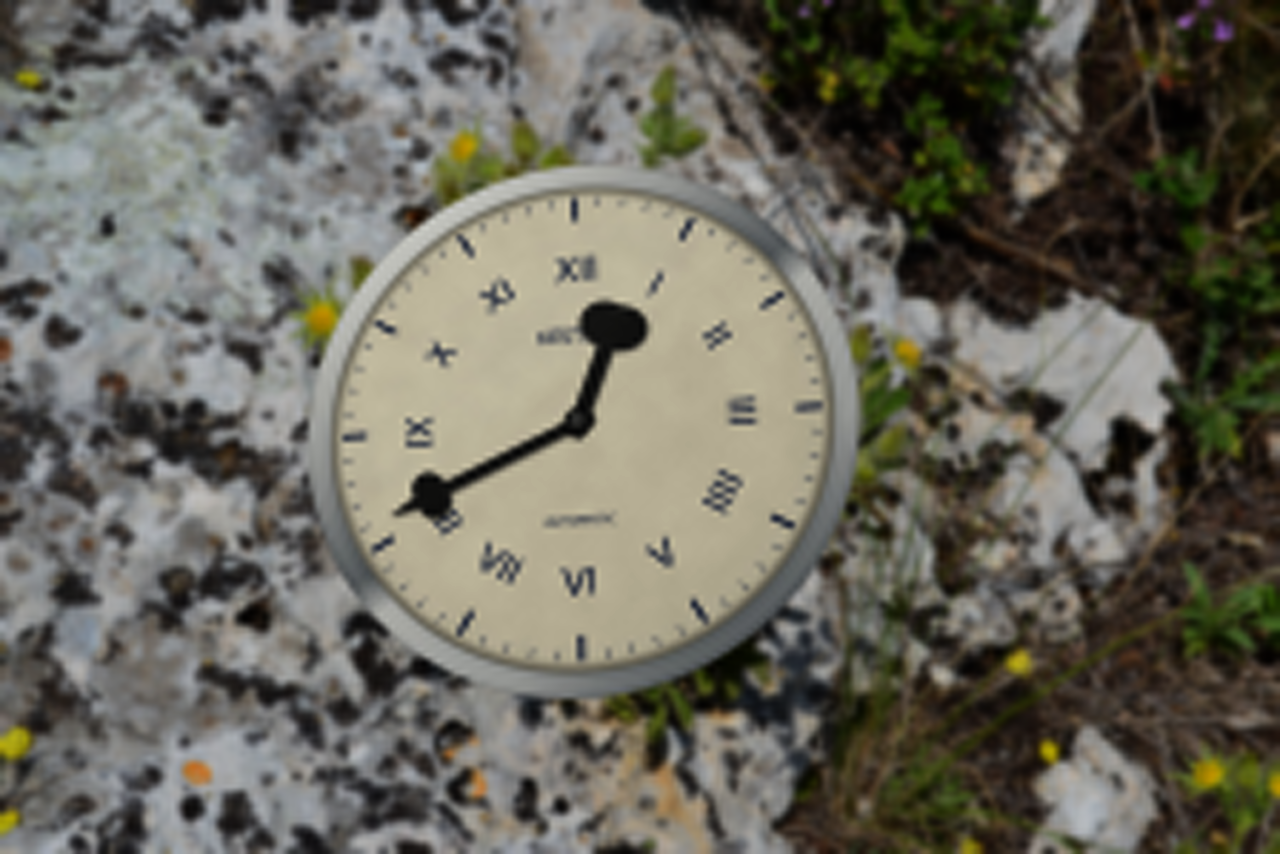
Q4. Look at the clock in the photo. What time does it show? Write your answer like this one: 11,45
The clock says 12,41
